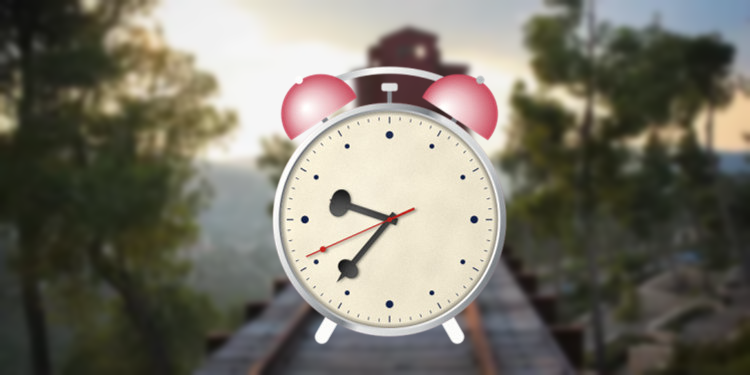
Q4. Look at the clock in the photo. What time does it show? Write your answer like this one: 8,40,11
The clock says 9,36,41
